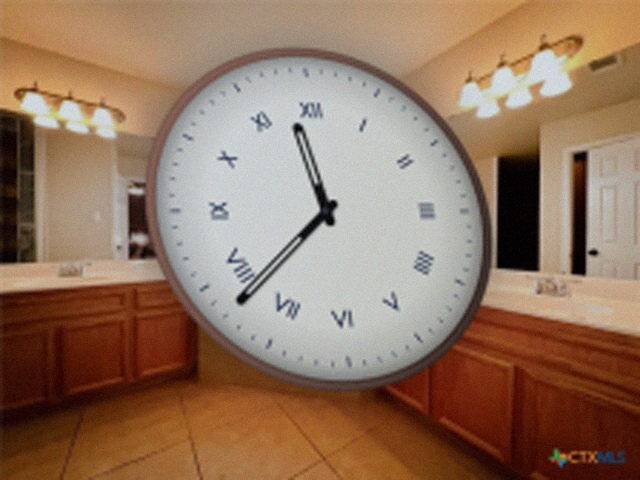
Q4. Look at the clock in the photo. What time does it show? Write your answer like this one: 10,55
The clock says 11,38
